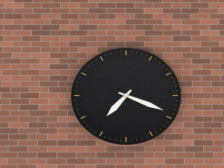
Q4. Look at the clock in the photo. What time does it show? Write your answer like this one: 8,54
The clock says 7,19
